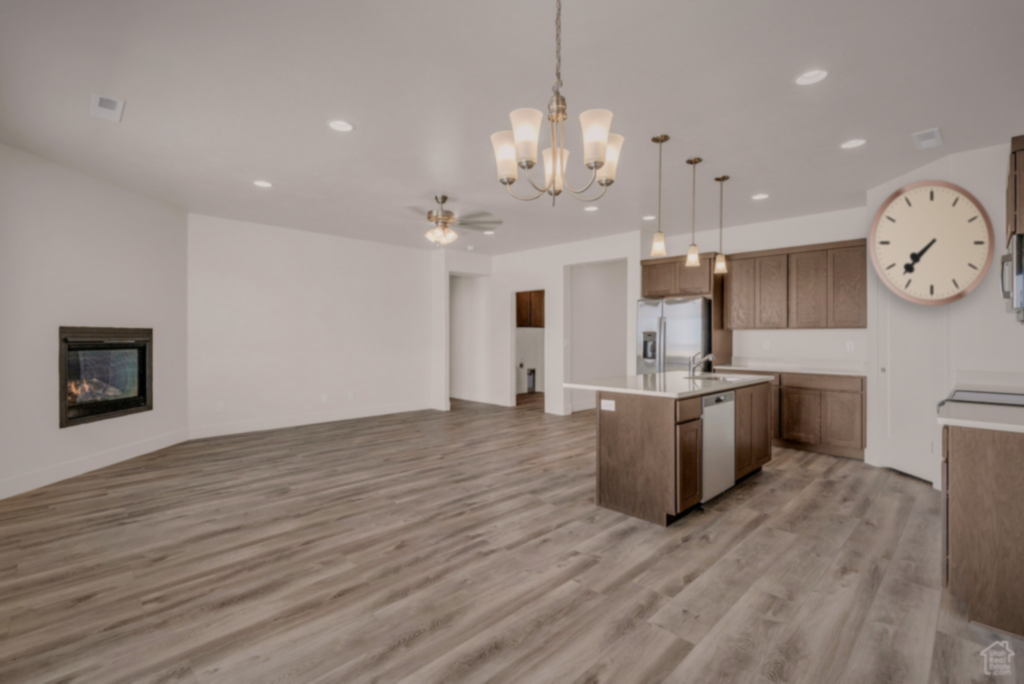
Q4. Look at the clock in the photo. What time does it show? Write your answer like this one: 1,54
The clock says 7,37
